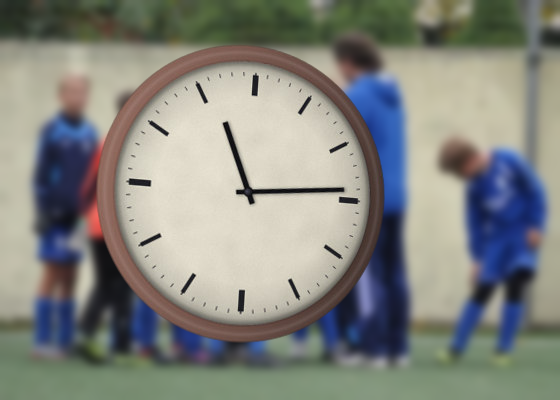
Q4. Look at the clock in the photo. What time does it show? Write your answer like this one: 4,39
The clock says 11,14
